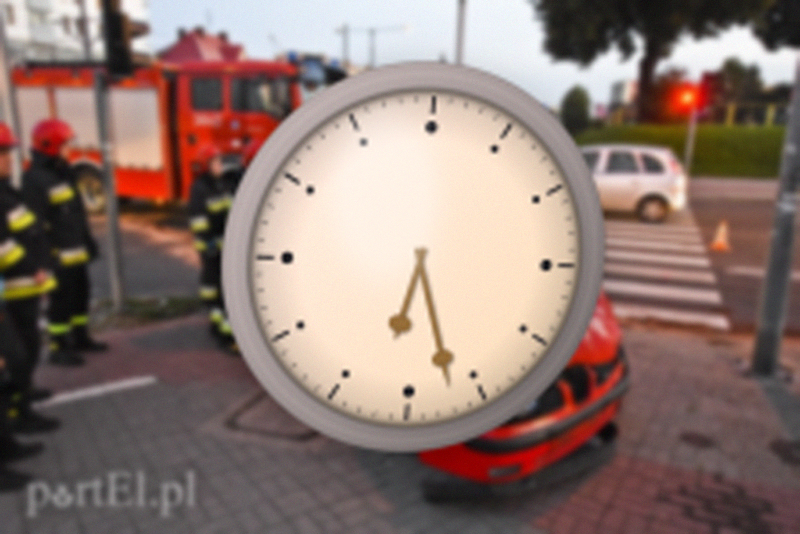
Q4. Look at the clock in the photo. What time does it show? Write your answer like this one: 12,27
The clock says 6,27
